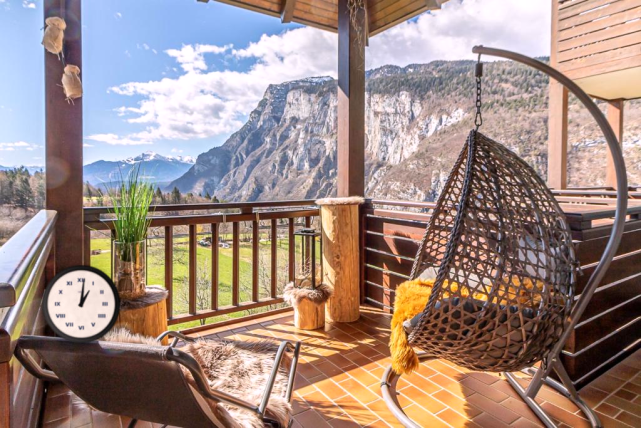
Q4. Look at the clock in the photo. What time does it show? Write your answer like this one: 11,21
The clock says 1,01
